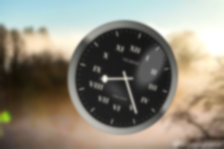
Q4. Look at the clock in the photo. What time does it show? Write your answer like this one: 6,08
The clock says 8,24
